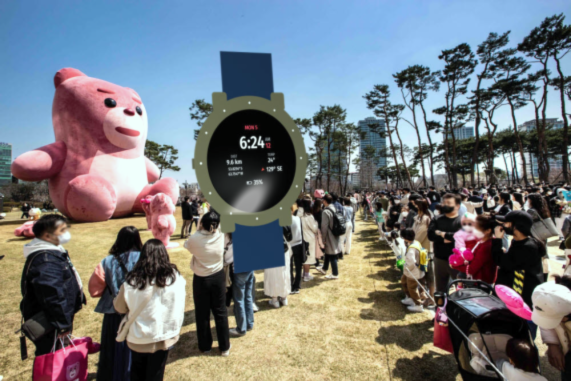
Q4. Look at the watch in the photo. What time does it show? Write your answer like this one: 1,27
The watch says 6,24
